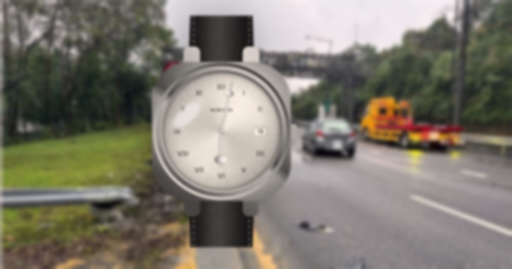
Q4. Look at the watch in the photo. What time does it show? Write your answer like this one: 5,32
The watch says 6,02
